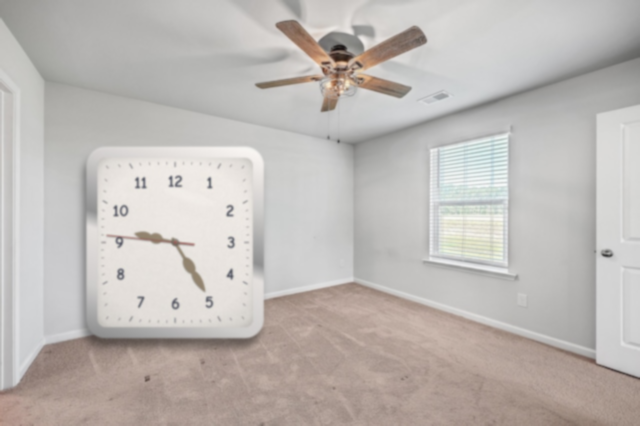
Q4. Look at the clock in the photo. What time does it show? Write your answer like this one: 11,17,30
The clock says 9,24,46
